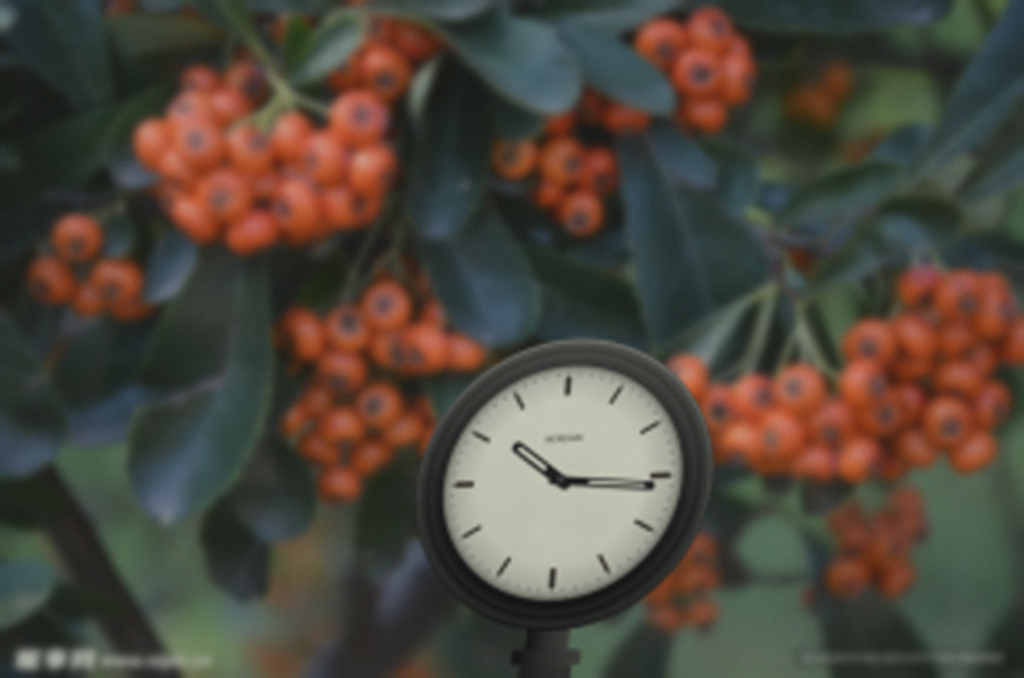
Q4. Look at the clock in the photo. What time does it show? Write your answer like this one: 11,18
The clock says 10,16
